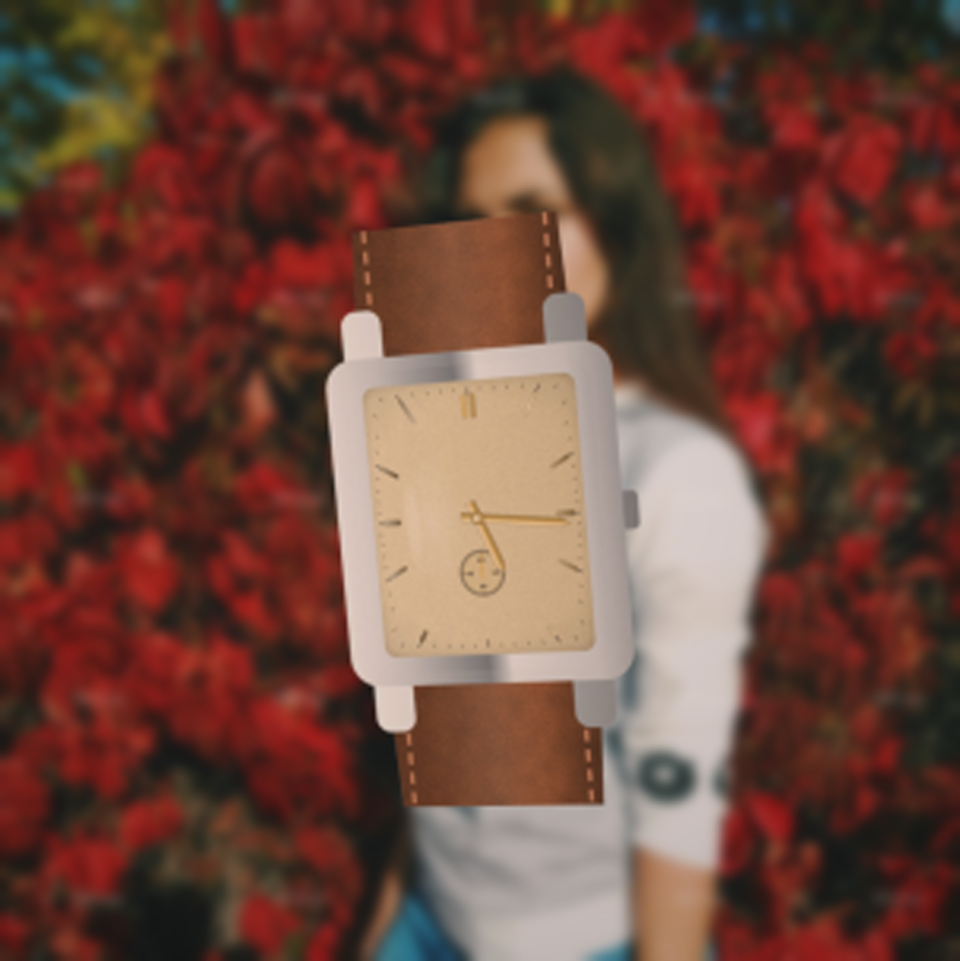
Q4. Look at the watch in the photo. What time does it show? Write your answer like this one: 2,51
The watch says 5,16
